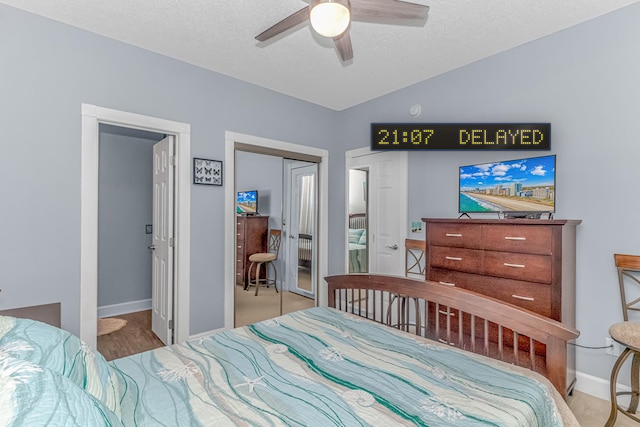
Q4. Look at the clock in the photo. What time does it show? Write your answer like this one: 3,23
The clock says 21,07
